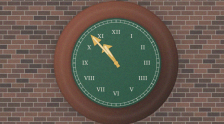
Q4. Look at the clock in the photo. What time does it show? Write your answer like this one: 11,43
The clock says 10,53
